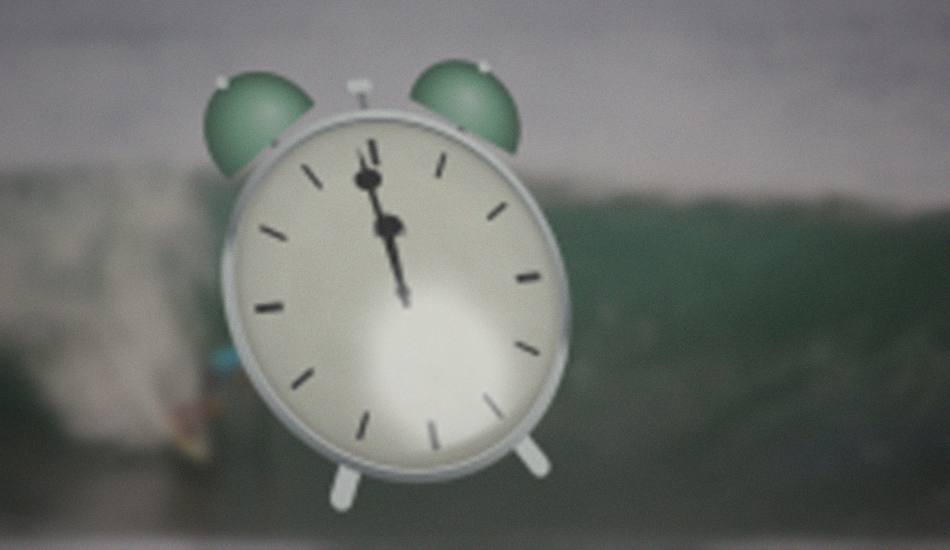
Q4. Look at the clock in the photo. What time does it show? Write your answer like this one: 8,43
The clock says 11,59
